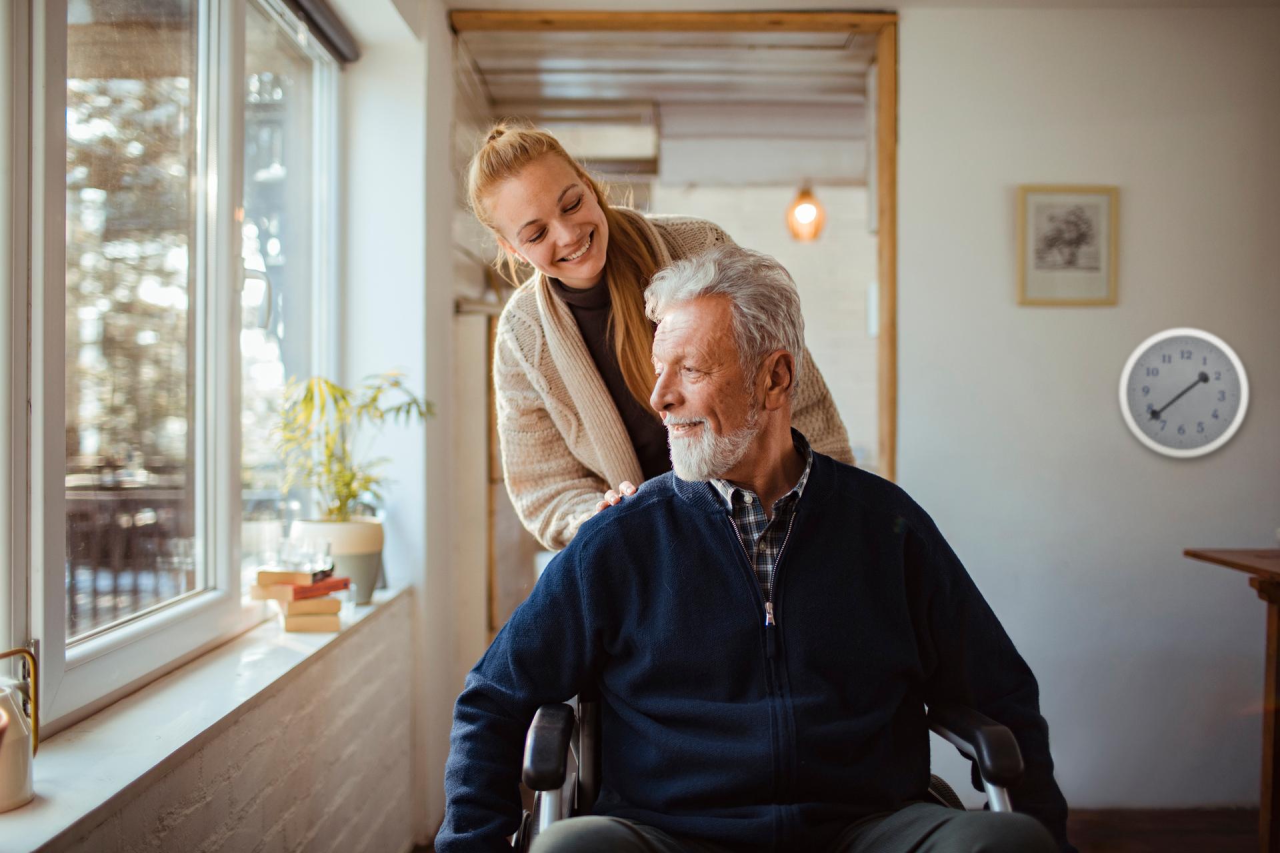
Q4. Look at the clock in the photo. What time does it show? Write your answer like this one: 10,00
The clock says 1,38
